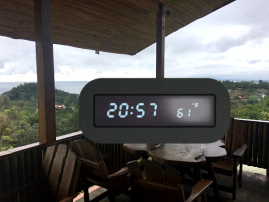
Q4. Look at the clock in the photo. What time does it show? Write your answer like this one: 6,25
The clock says 20,57
